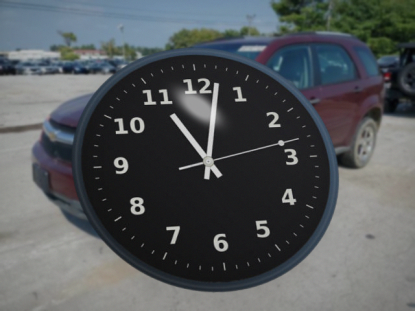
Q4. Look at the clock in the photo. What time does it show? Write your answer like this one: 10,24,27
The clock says 11,02,13
